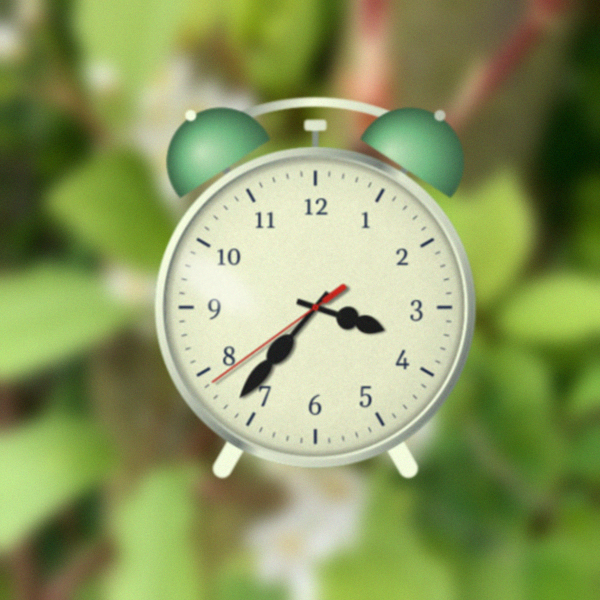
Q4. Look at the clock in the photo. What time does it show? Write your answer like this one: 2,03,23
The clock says 3,36,39
